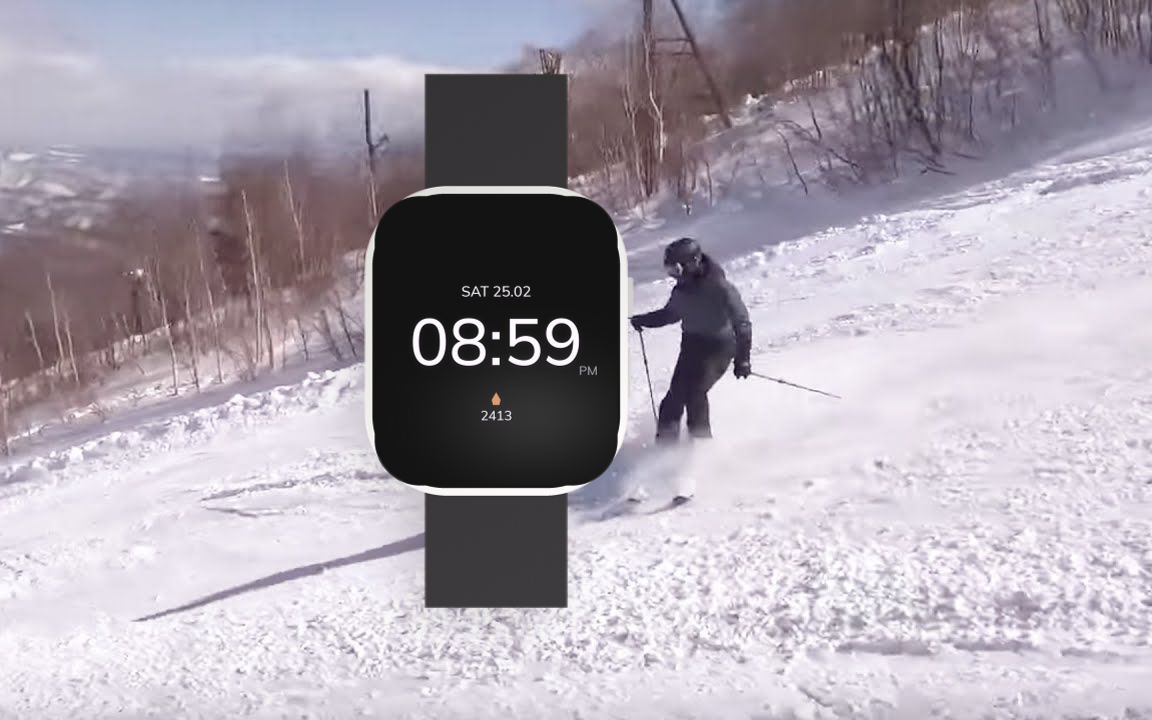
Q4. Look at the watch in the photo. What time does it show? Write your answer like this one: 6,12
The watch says 8,59
